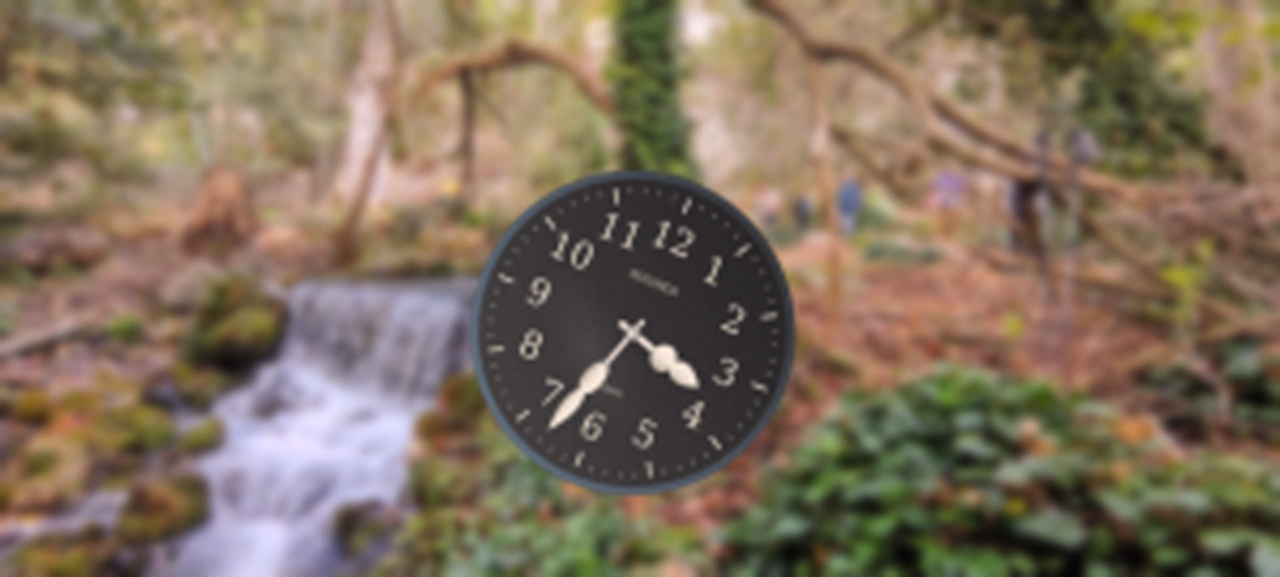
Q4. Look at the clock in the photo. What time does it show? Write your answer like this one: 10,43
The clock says 3,33
